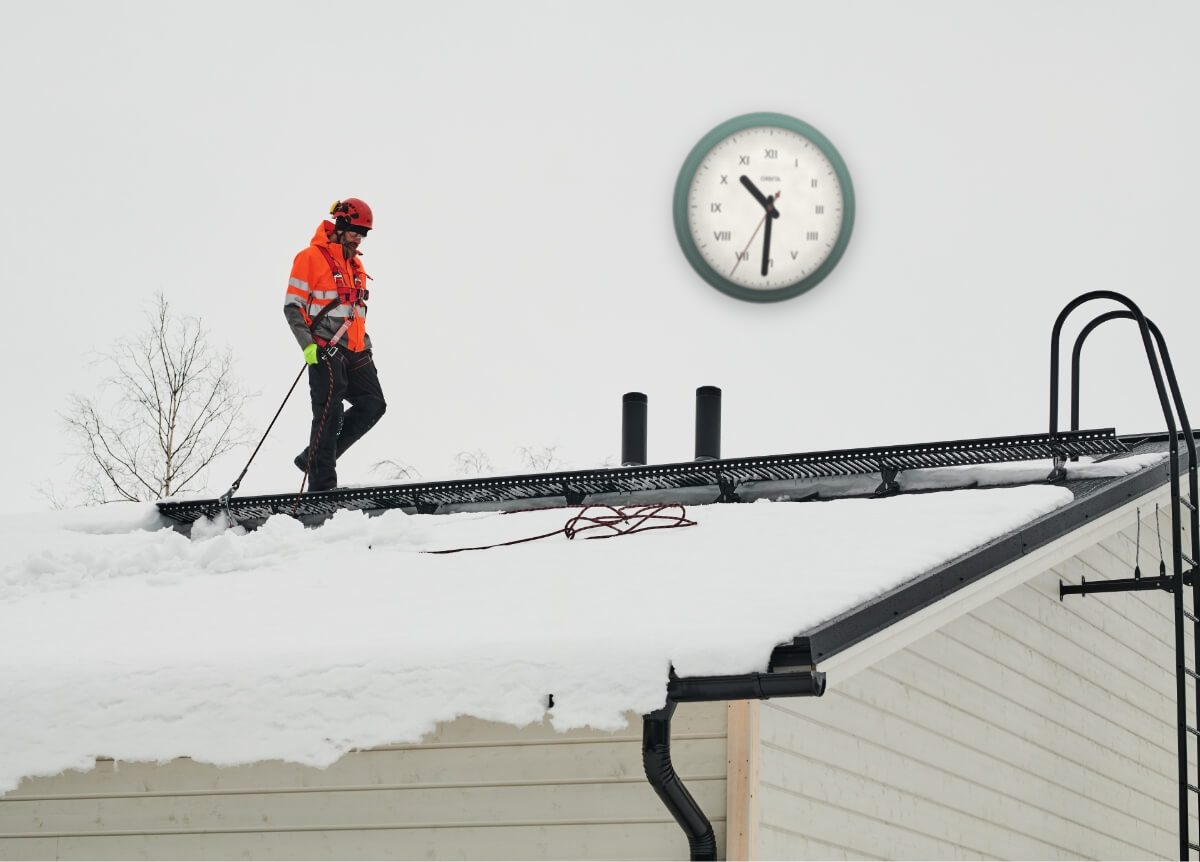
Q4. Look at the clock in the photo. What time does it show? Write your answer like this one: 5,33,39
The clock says 10,30,35
